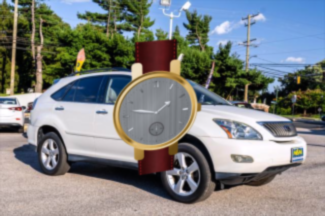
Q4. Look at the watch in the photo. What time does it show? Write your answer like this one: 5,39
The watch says 1,47
